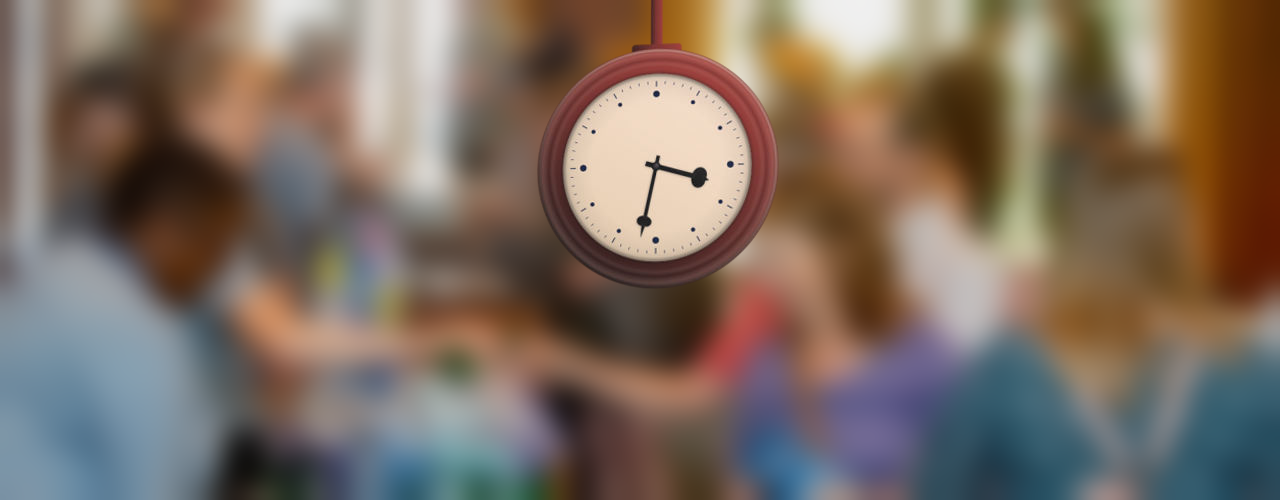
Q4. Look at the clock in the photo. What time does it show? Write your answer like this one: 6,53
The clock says 3,32
